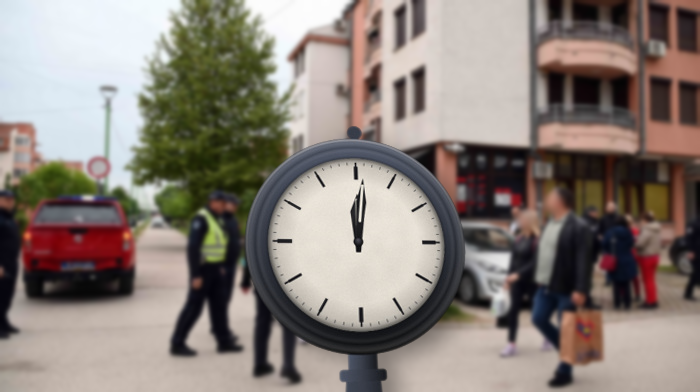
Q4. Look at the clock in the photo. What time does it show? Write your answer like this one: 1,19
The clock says 12,01
